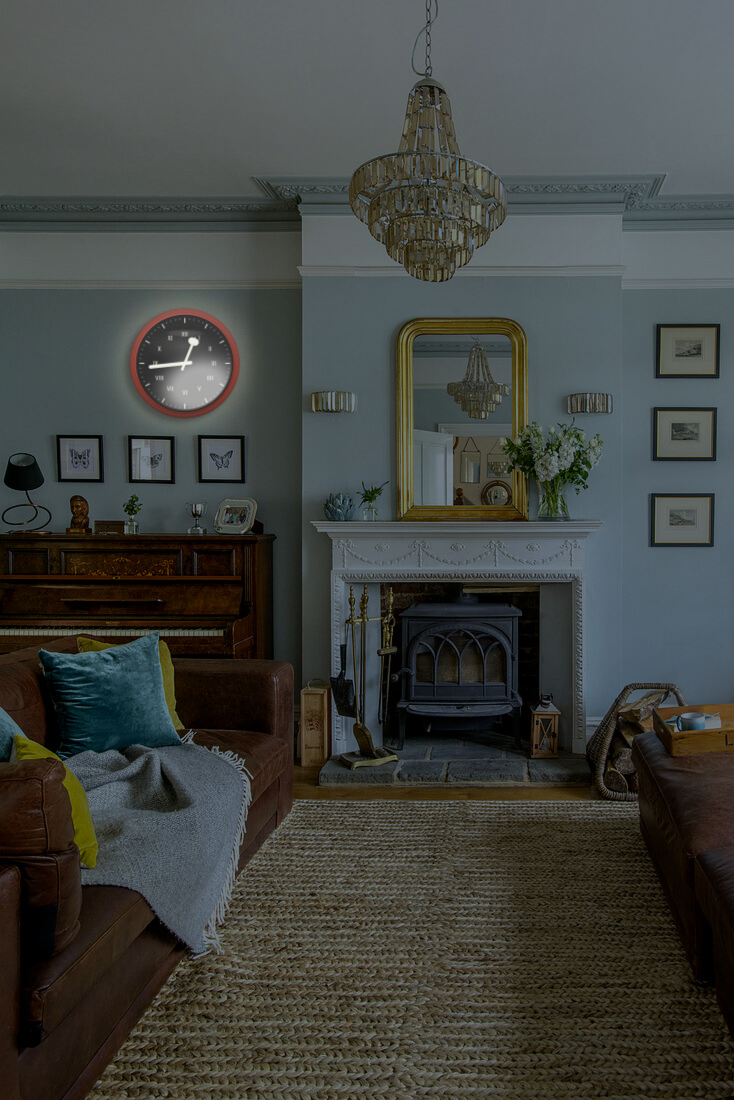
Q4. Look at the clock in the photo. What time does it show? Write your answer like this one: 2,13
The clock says 12,44
